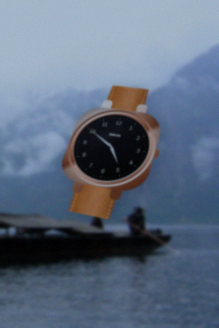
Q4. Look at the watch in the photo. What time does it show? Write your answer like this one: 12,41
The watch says 4,50
